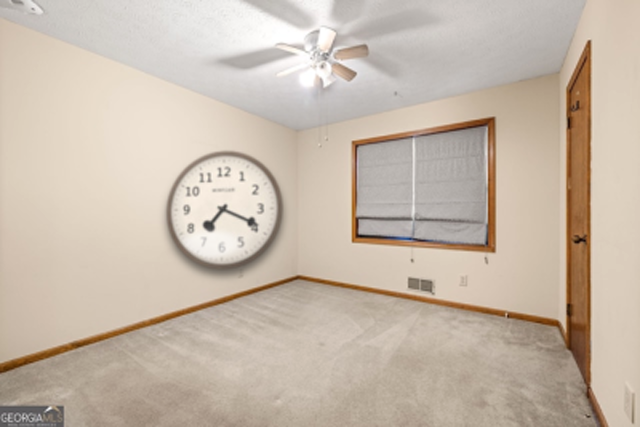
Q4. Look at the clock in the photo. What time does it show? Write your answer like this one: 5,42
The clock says 7,19
